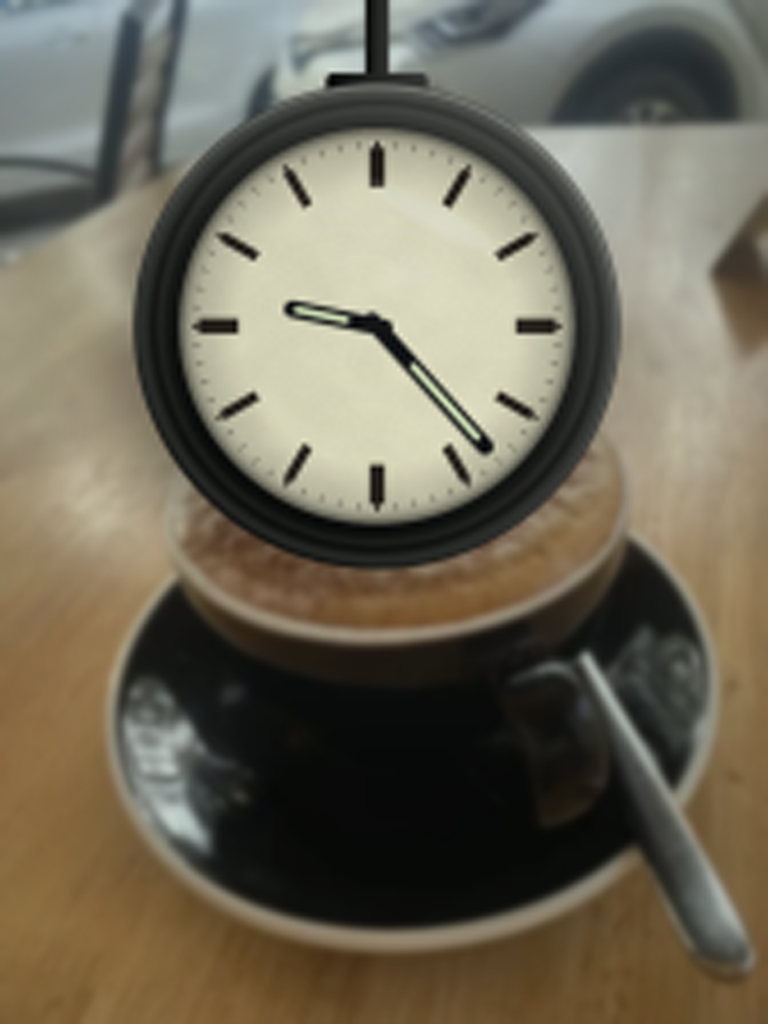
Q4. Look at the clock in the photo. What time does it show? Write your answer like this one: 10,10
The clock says 9,23
